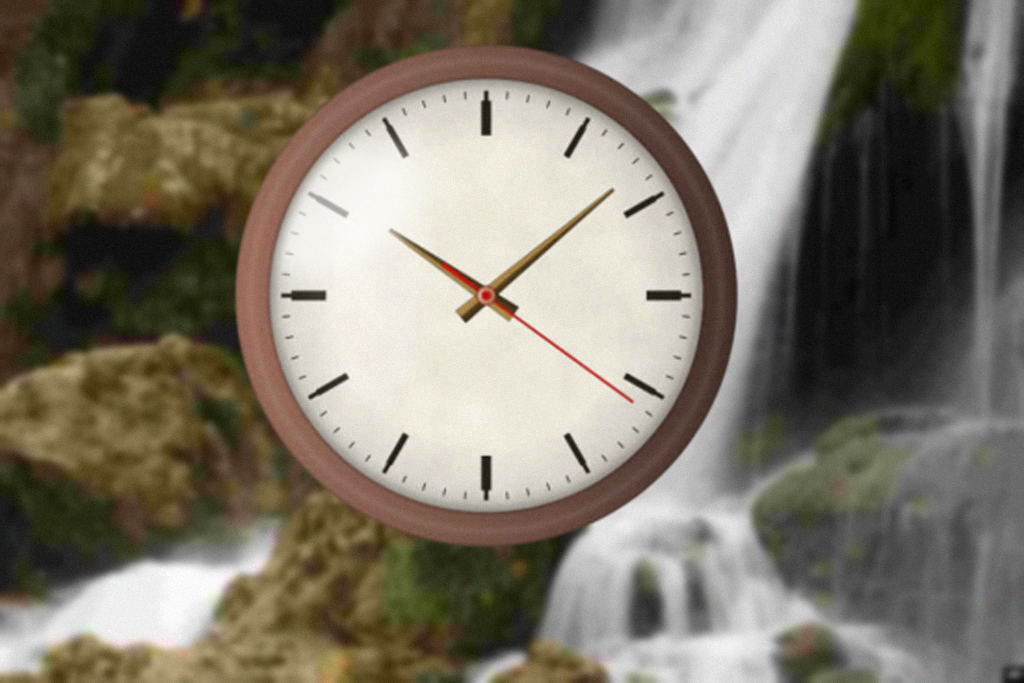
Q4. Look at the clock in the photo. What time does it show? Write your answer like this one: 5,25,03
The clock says 10,08,21
